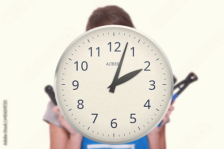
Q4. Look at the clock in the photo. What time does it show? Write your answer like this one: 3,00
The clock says 2,03
